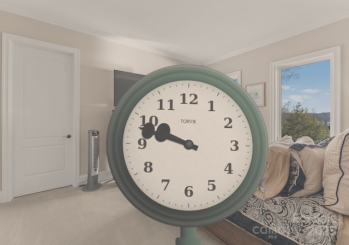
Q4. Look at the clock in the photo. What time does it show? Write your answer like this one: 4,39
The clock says 9,48
